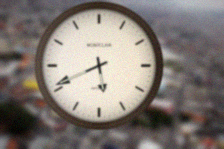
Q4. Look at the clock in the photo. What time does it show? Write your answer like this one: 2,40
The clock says 5,41
